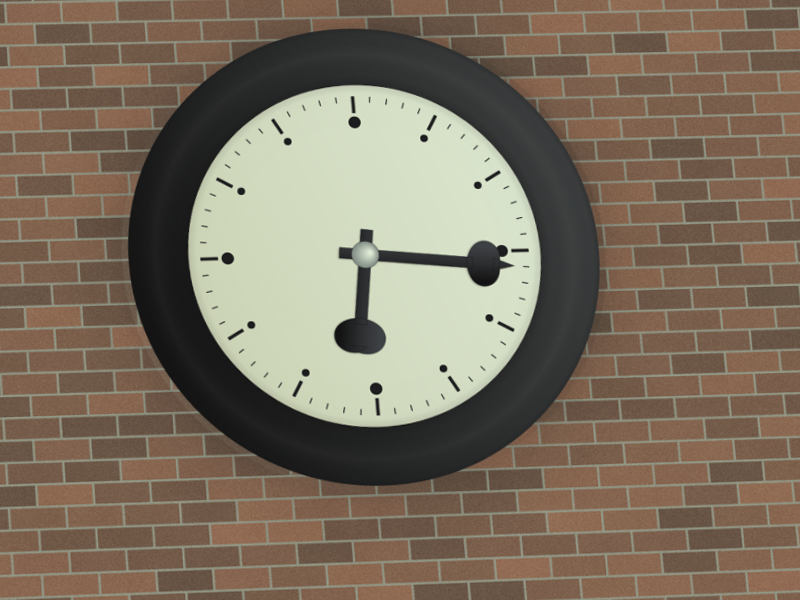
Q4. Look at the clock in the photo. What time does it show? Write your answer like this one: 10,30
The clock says 6,16
